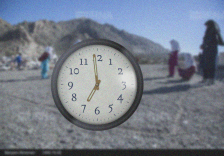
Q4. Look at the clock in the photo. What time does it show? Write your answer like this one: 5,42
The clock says 6,59
